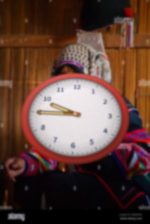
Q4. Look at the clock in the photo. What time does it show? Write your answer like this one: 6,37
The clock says 9,45
